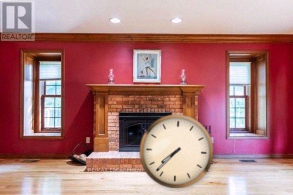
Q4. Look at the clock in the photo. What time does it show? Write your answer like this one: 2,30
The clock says 7,37
